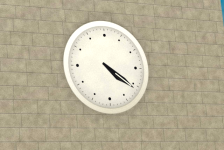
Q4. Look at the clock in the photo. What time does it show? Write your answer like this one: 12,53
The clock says 4,21
